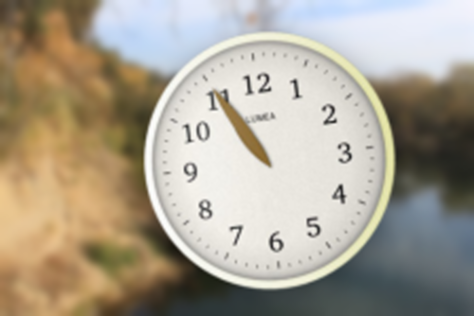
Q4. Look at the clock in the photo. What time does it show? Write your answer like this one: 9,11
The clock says 10,55
